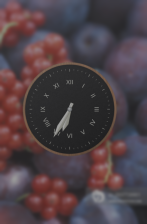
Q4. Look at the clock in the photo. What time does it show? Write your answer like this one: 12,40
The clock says 6,35
